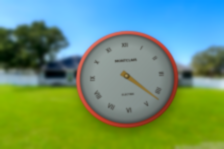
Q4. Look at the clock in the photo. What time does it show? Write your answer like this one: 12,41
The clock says 4,22
